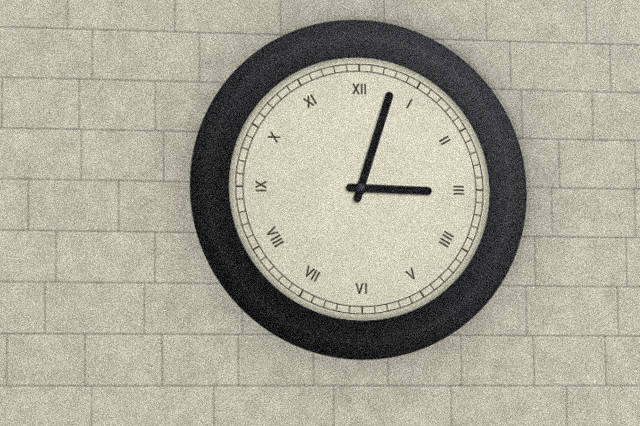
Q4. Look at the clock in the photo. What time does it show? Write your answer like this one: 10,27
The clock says 3,03
